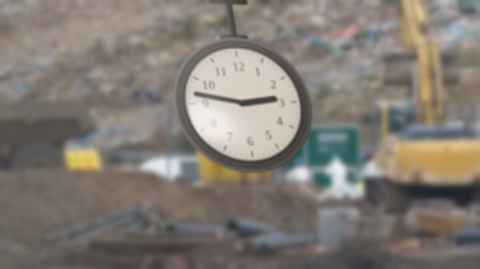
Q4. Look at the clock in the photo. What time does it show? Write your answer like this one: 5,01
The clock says 2,47
